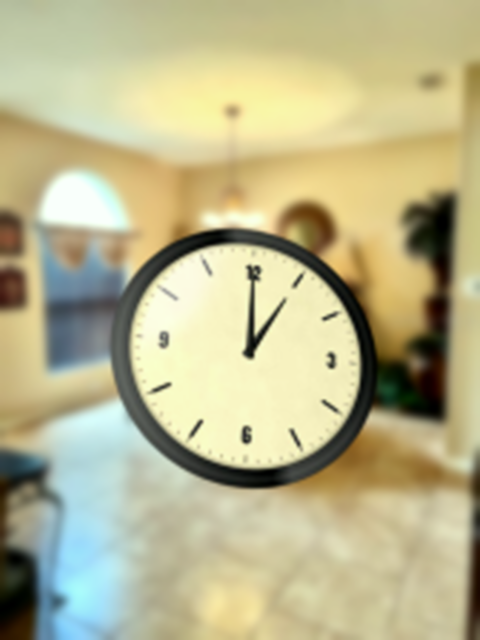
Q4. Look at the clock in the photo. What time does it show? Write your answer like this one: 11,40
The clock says 1,00
